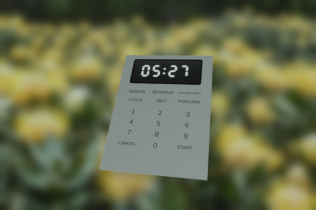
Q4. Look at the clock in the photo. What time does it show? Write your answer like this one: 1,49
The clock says 5,27
